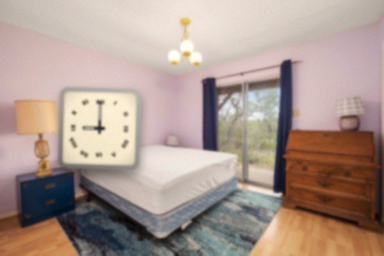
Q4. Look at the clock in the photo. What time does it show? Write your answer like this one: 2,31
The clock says 9,00
